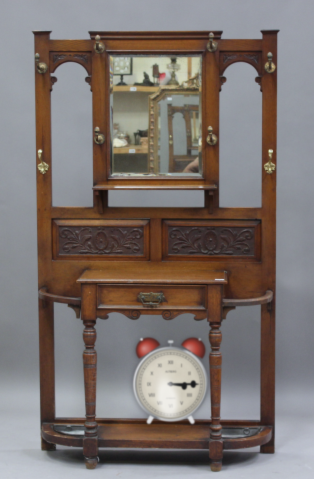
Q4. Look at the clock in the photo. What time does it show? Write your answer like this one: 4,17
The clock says 3,15
